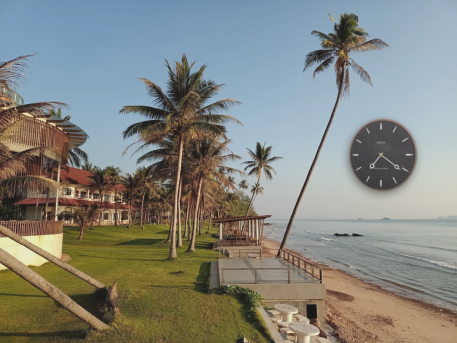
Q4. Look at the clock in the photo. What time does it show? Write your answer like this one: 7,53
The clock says 7,21
